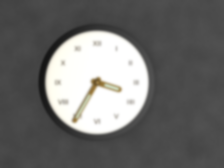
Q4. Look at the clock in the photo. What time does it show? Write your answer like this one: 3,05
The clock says 3,35
